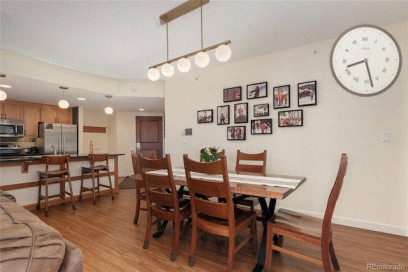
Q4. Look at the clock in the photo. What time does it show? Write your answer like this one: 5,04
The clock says 8,28
